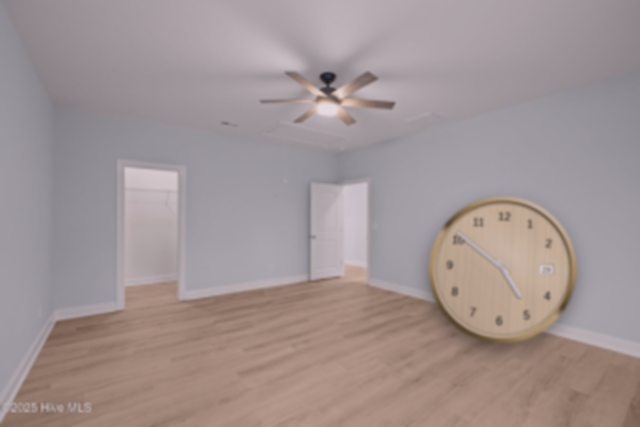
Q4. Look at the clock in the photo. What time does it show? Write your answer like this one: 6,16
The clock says 4,51
